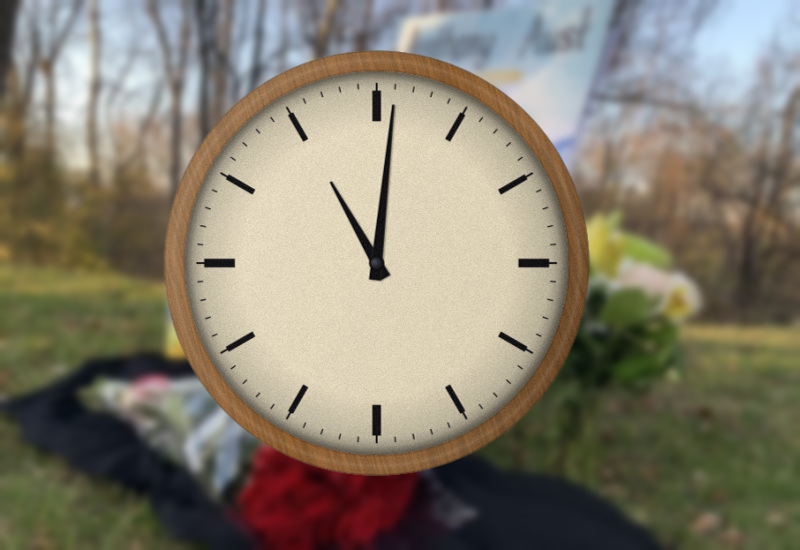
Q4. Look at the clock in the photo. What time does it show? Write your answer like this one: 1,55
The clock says 11,01
